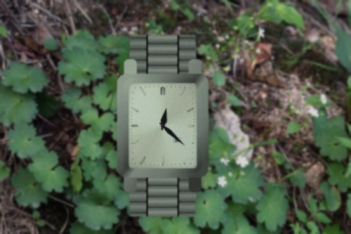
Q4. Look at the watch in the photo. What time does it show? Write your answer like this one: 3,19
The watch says 12,22
